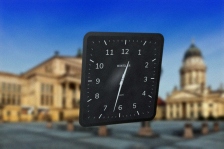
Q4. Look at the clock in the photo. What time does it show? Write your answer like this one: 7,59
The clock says 12,32
